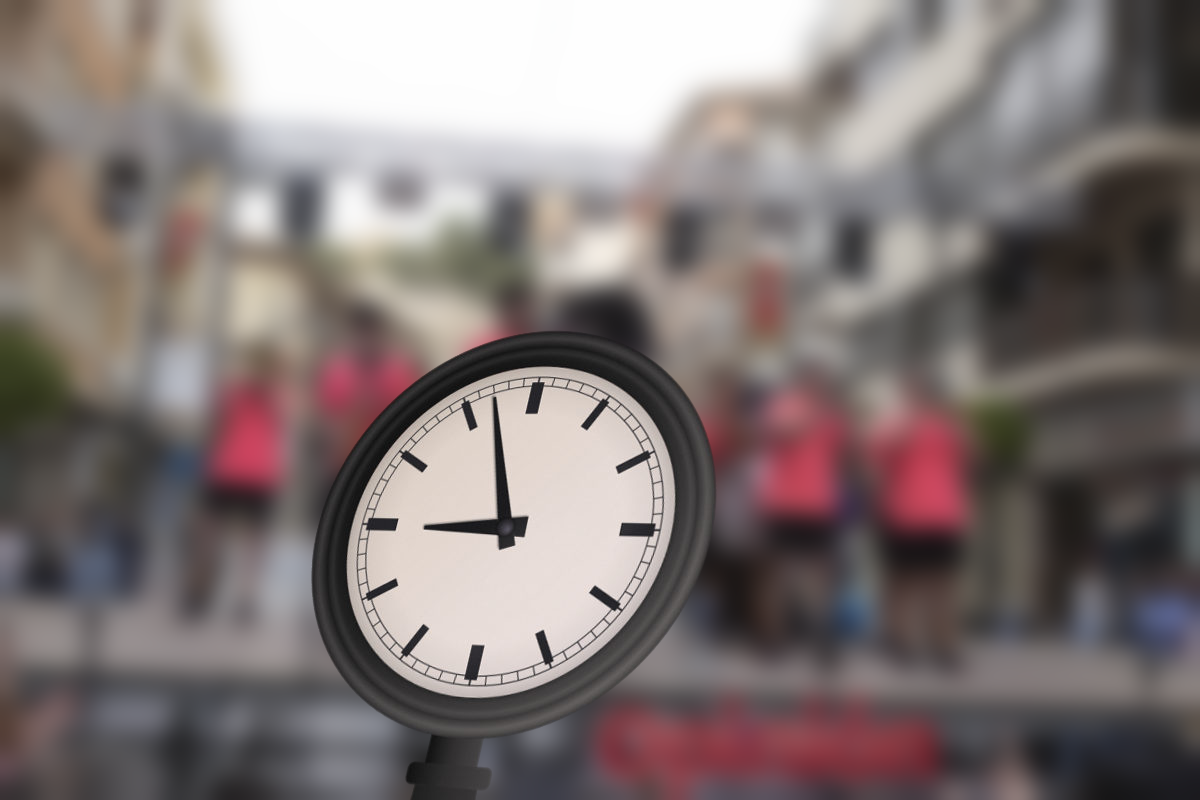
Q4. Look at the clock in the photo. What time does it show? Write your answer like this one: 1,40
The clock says 8,57
